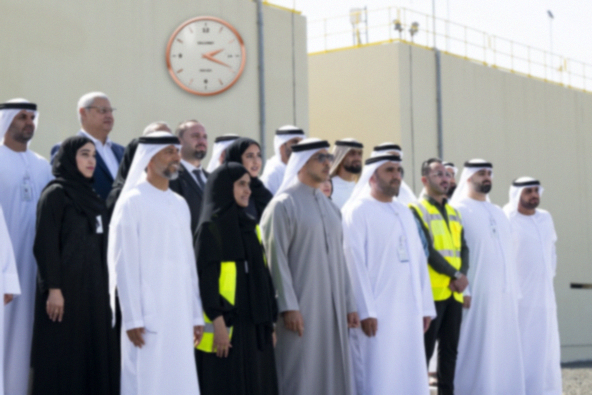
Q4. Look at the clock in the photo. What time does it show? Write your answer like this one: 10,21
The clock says 2,19
